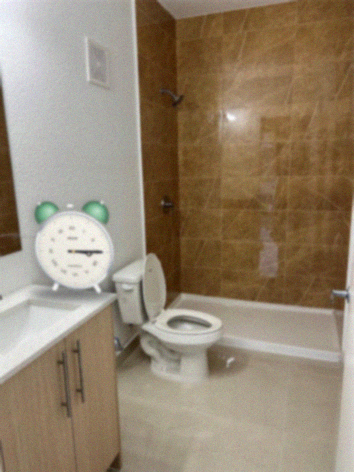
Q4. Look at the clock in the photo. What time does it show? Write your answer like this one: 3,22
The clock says 3,15
